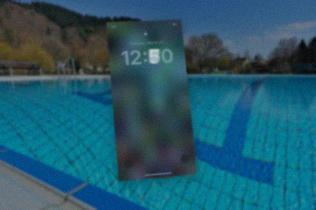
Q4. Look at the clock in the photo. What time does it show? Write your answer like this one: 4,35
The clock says 12,50
